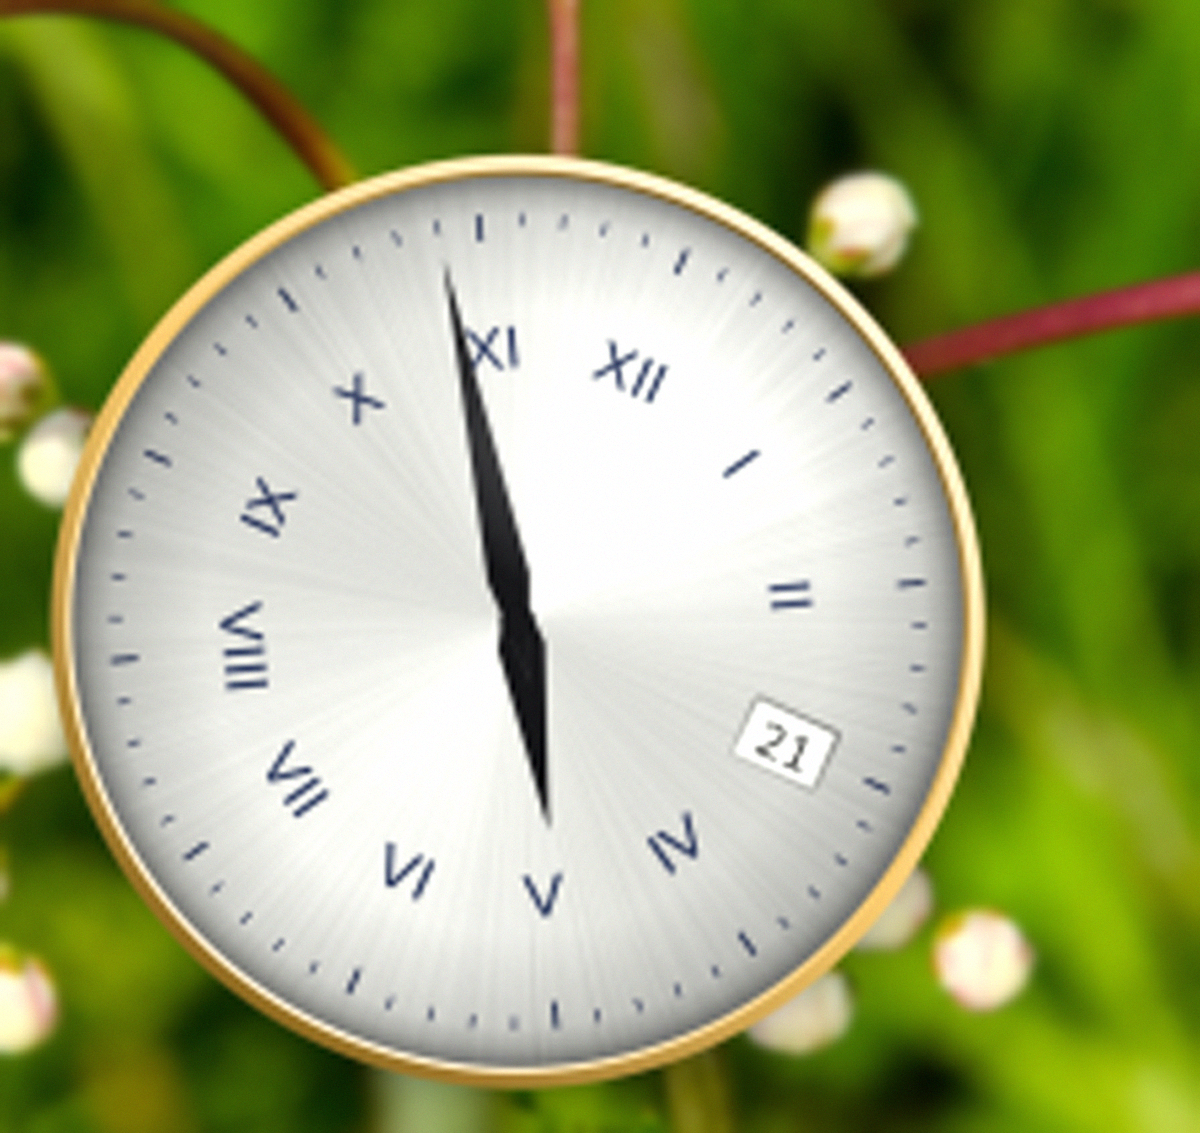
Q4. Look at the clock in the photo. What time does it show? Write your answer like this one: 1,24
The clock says 4,54
